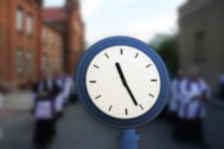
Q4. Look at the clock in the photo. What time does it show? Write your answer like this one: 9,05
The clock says 11,26
